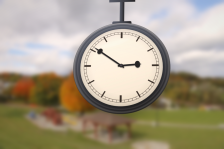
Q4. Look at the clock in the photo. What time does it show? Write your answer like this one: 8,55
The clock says 2,51
